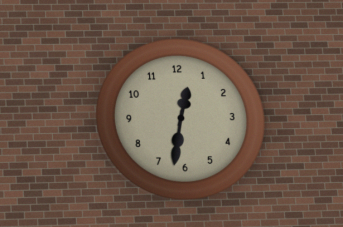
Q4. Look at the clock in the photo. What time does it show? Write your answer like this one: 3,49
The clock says 12,32
